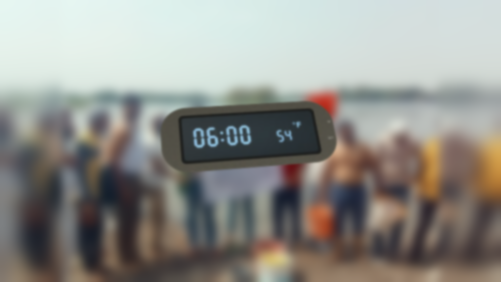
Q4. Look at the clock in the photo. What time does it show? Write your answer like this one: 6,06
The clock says 6,00
